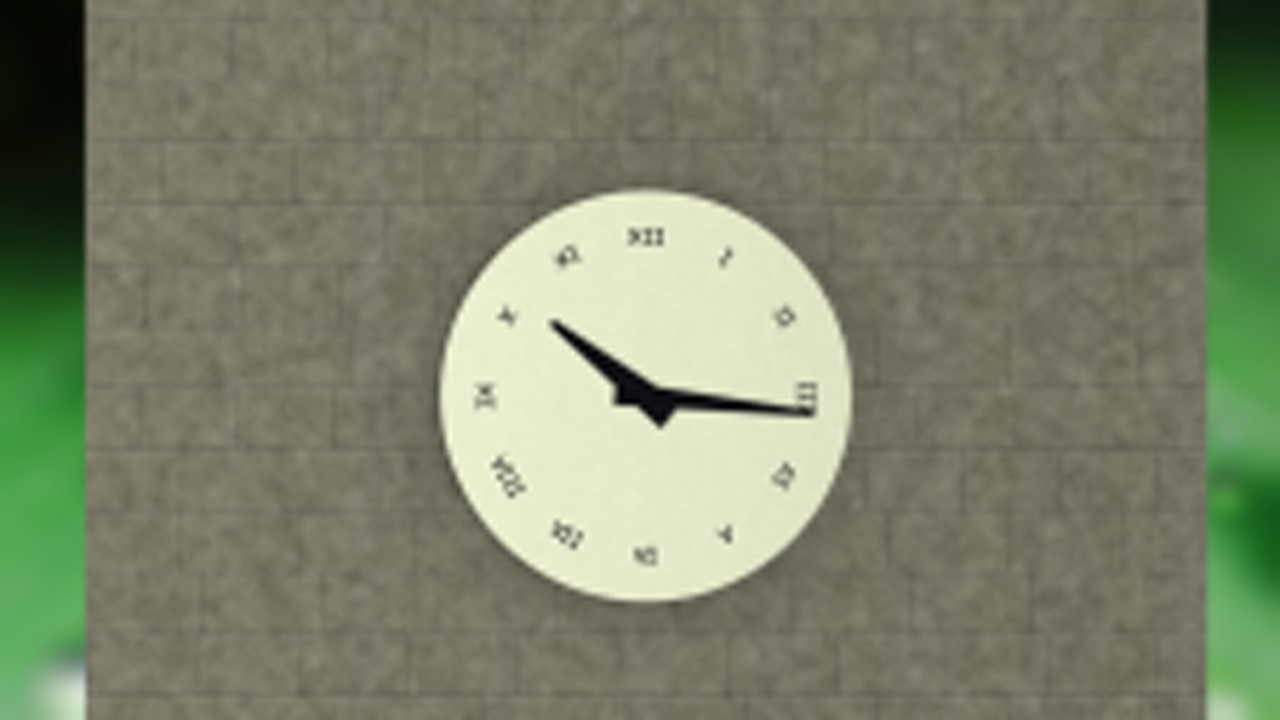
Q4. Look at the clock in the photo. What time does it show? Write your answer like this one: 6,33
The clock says 10,16
